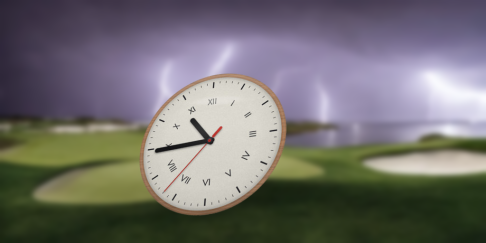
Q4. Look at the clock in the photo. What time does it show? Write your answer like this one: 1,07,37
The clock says 10,44,37
